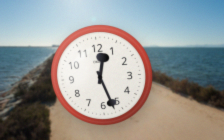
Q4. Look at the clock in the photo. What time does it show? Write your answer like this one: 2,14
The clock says 12,27
